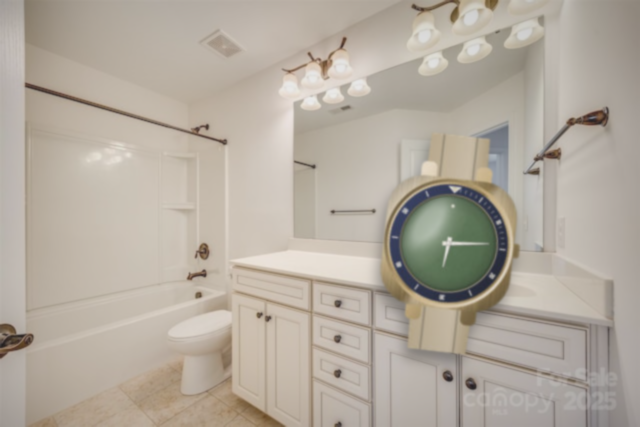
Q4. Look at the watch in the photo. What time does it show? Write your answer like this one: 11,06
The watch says 6,14
